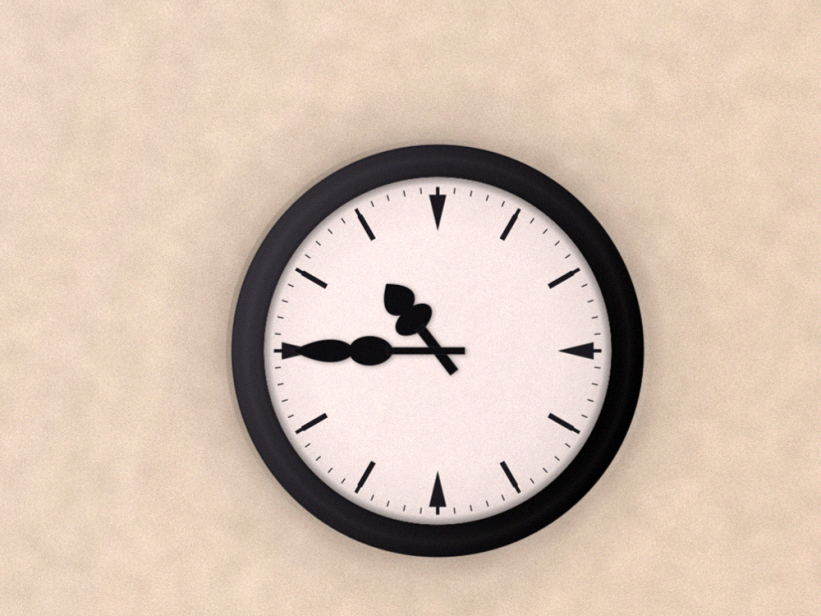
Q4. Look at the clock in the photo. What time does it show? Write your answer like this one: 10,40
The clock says 10,45
